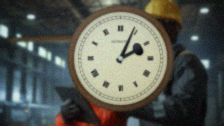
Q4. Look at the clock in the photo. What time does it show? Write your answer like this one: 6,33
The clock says 2,04
